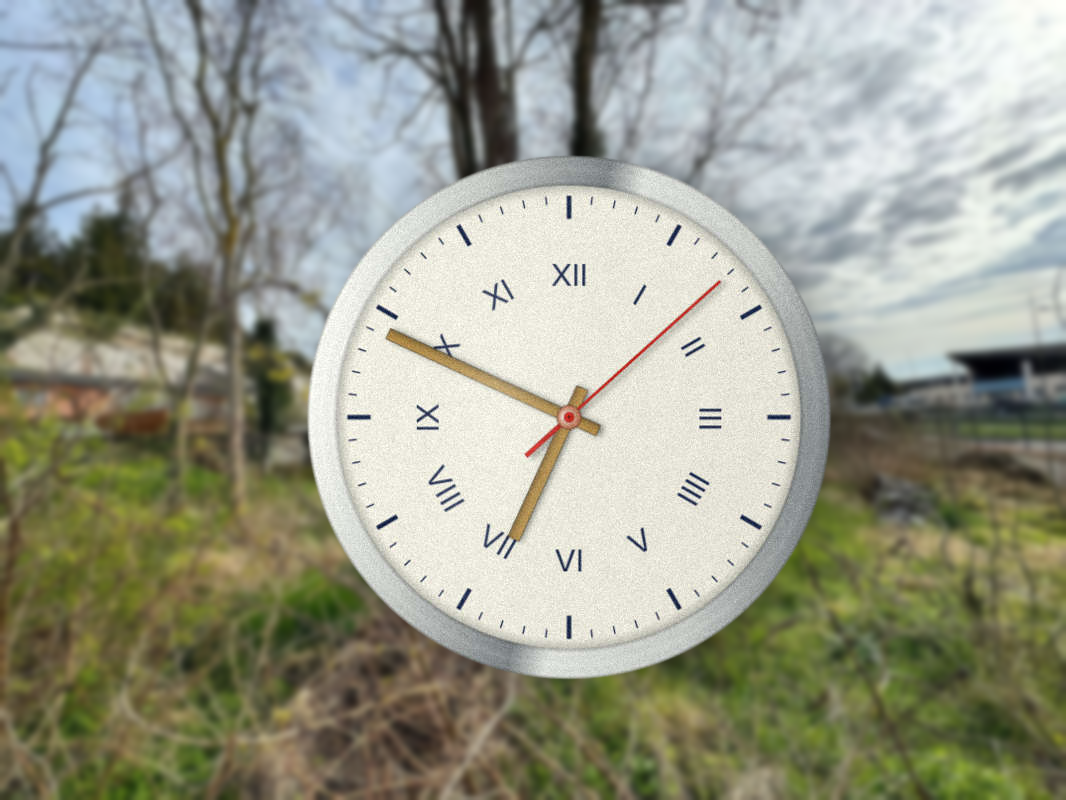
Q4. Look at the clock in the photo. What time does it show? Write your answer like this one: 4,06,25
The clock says 6,49,08
